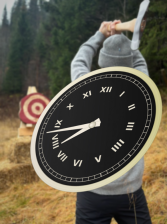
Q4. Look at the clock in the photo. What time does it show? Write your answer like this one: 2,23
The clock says 7,43
